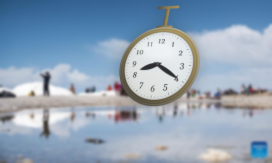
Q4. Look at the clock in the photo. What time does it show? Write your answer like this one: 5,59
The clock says 8,20
